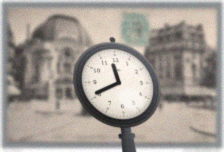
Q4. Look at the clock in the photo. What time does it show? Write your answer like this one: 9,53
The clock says 11,41
